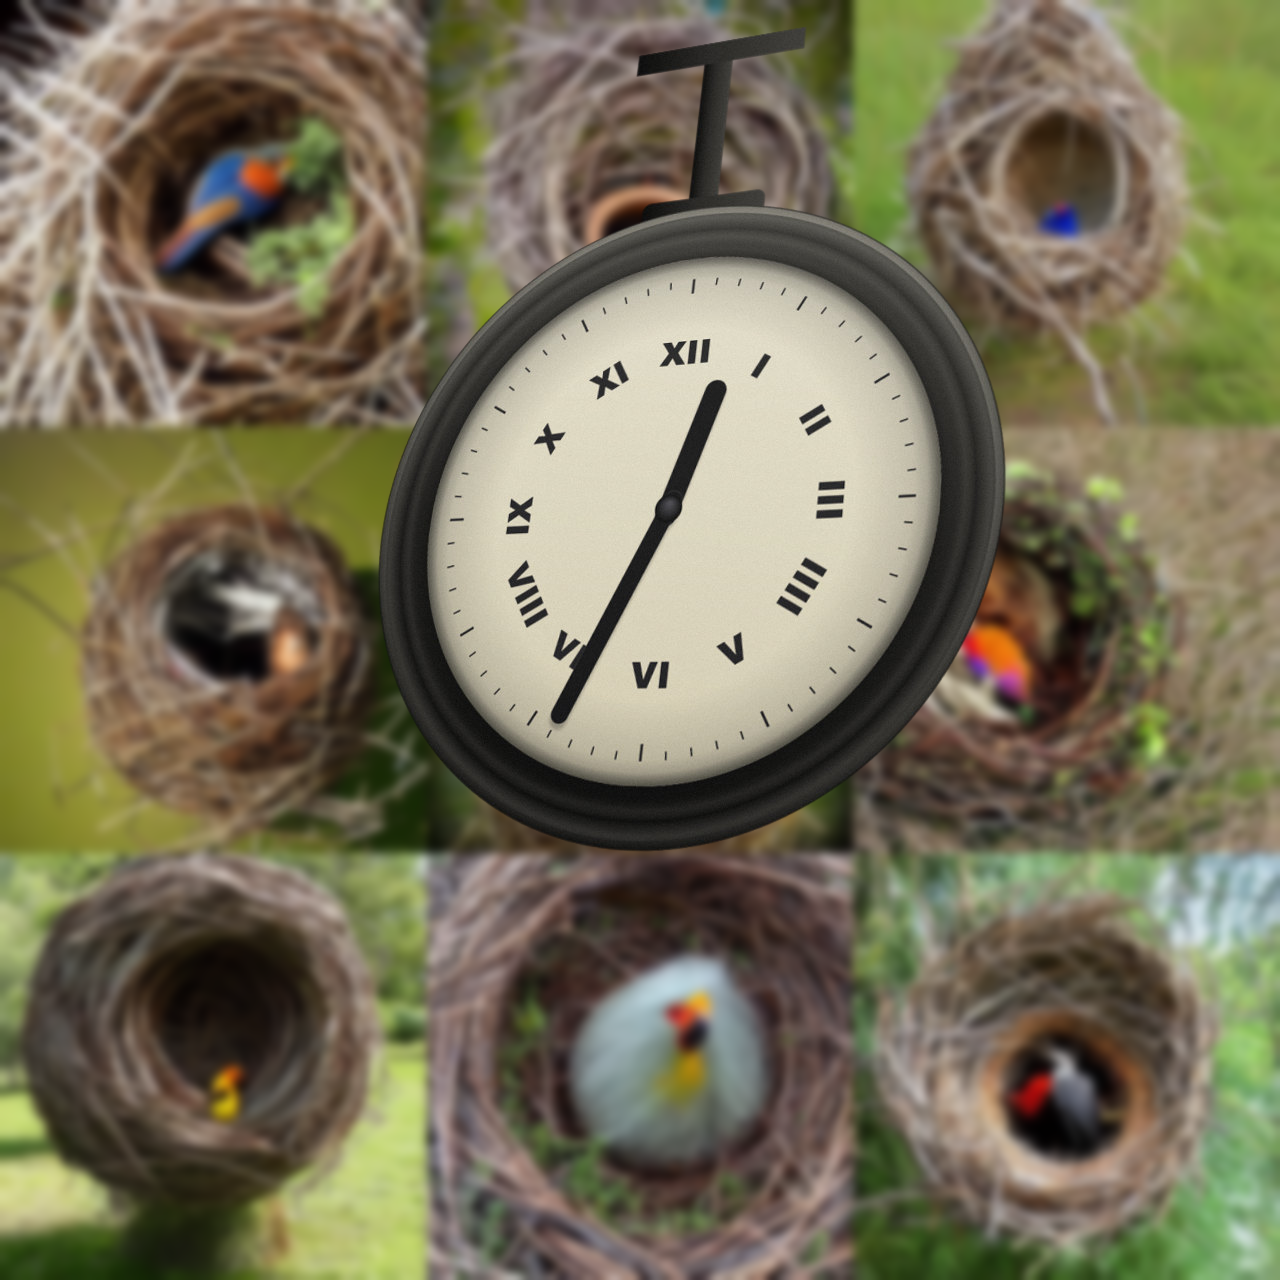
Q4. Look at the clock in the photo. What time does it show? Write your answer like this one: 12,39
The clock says 12,34
